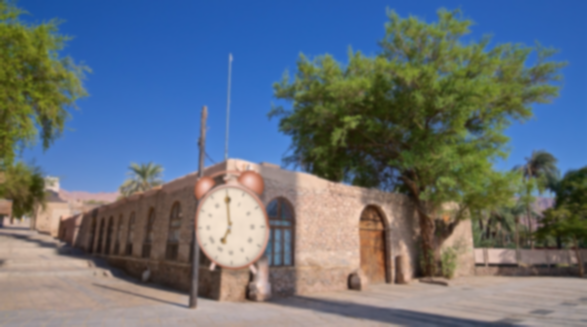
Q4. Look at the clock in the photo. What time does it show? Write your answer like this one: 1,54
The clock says 7,00
